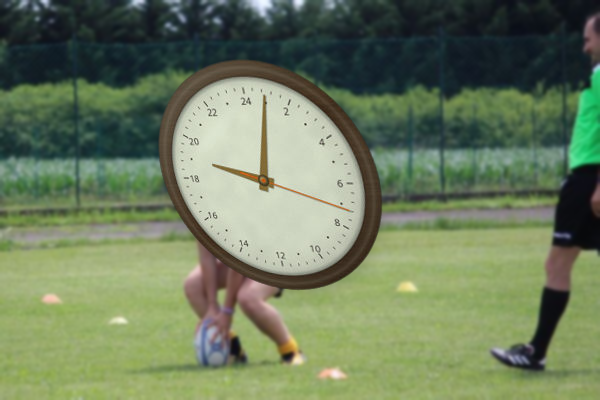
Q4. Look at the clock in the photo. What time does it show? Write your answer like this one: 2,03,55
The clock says 19,02,18
